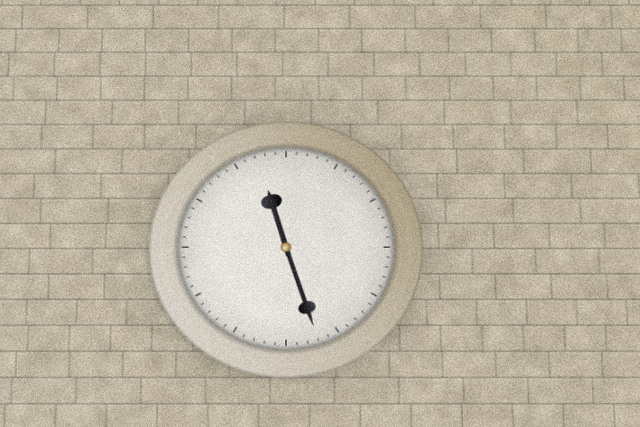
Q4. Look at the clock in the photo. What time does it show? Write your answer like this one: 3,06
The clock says 11,27
